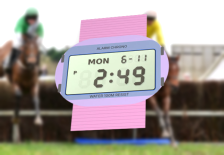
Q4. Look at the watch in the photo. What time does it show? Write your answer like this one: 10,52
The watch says 2,49
